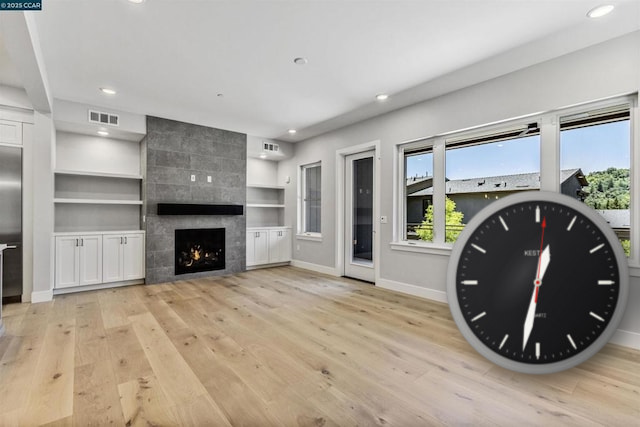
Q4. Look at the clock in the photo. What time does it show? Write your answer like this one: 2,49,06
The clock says 12,32,01
